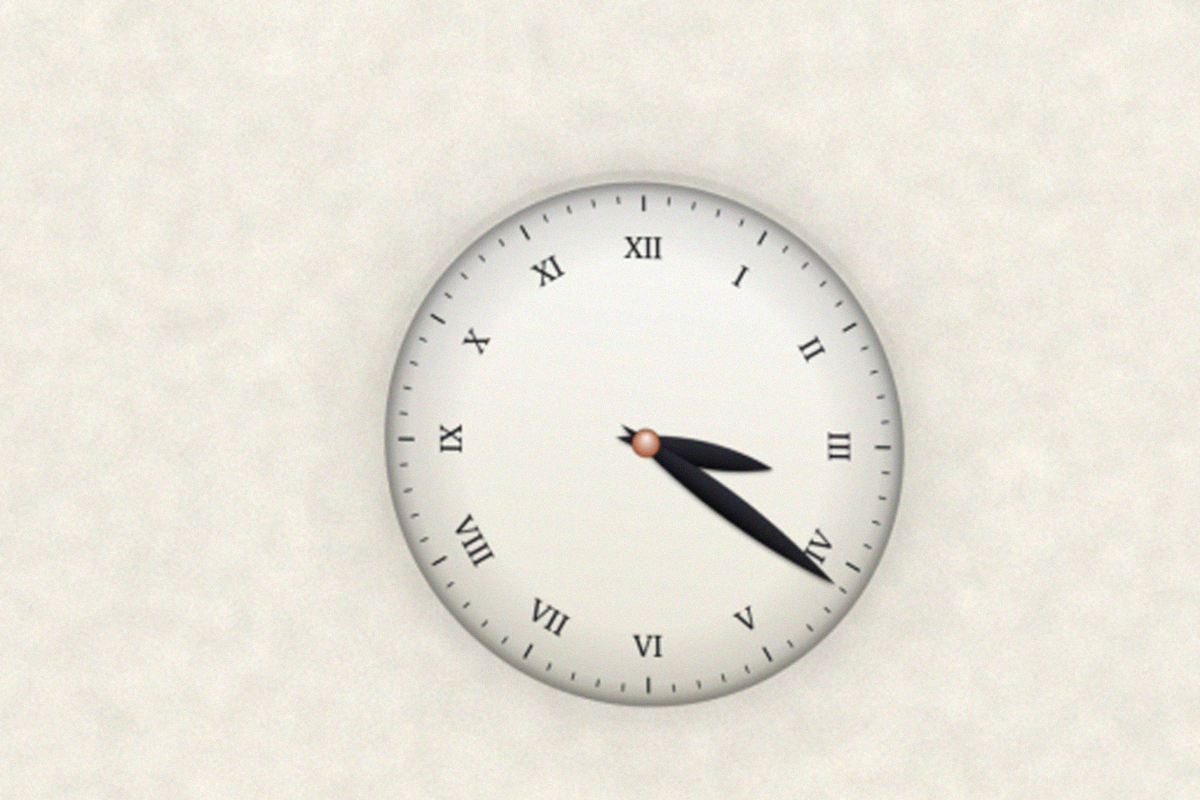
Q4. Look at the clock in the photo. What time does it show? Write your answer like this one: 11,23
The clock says 3,21
